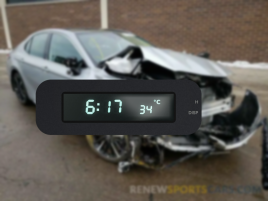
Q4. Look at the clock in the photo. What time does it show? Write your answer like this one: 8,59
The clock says 6,17
